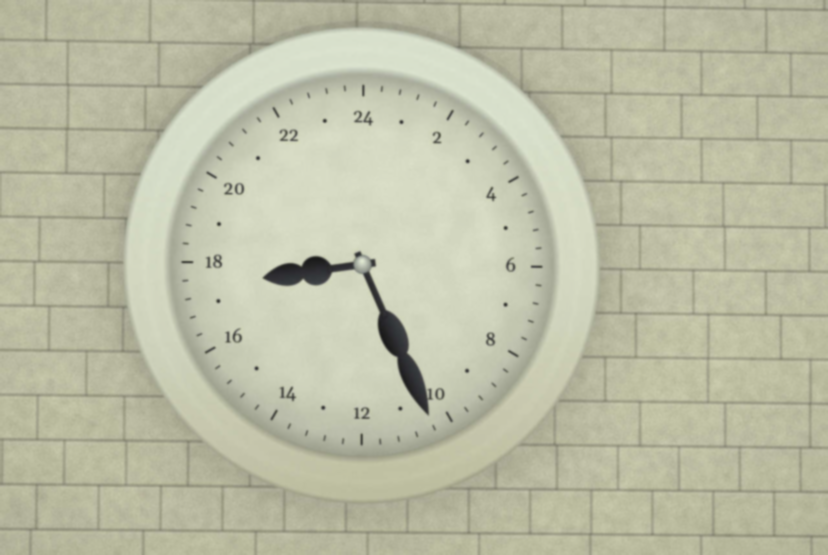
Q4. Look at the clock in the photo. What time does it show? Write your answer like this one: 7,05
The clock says 17,26
